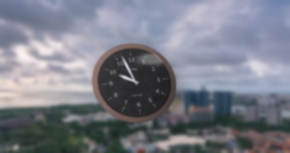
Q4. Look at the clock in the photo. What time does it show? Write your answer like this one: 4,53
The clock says 9,57
